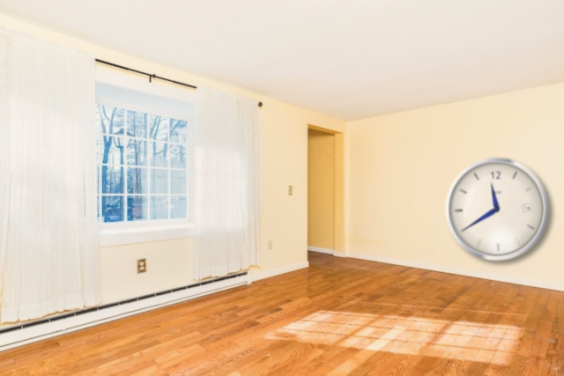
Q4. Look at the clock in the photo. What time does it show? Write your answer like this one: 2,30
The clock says 11,40
